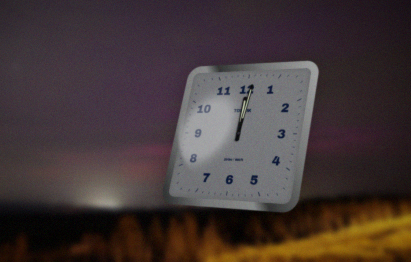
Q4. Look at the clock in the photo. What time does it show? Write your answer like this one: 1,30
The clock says 12,01
